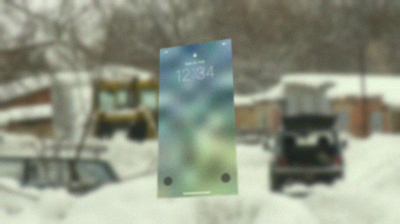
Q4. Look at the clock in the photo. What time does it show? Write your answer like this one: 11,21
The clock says 12,34
